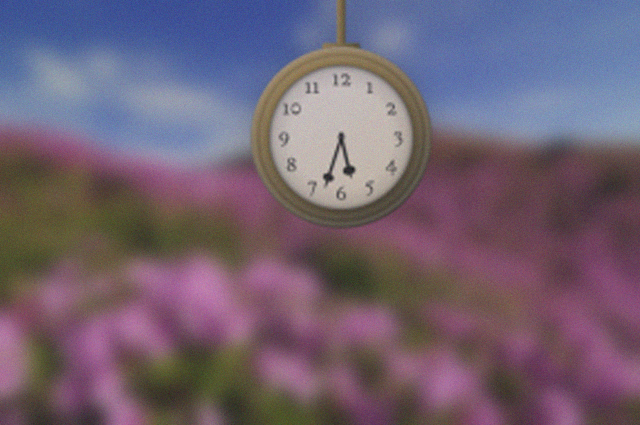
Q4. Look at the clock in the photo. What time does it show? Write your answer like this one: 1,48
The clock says 5,33
